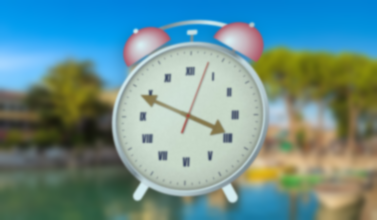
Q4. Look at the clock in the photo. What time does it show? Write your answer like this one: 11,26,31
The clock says 3,49,03
